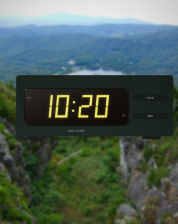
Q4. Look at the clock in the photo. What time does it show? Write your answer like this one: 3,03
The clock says 10,20
